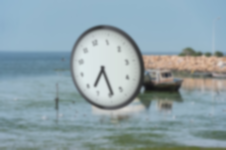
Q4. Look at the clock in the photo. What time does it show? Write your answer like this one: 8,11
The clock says 7,29
